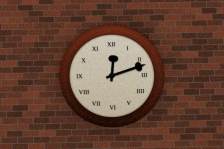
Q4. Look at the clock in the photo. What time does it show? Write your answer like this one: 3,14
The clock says 12,12
